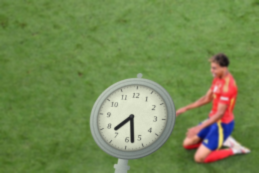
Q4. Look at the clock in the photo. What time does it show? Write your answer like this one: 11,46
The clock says 7,28
